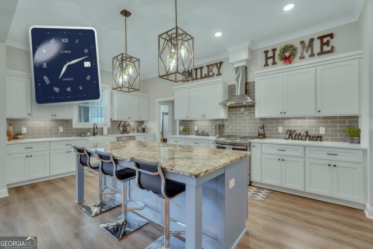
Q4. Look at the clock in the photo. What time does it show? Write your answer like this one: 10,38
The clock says 7,12
